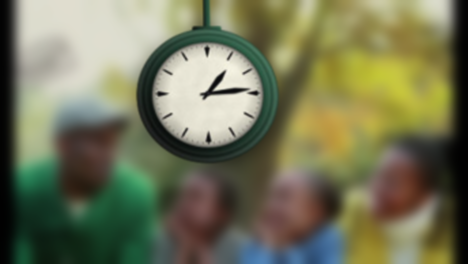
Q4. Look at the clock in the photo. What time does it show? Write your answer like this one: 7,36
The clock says 1,14
